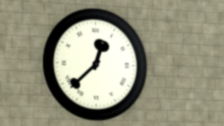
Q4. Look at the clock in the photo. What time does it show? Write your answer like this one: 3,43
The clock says 12,38
